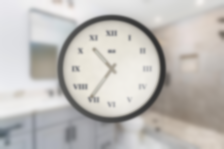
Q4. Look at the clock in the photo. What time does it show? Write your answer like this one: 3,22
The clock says 10,36
